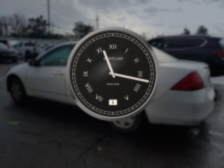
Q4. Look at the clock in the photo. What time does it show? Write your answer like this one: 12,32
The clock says 11,17
